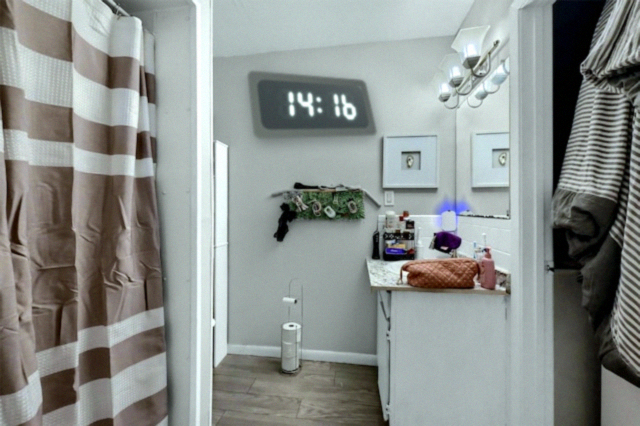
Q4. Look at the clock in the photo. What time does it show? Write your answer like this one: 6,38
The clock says 14,16
